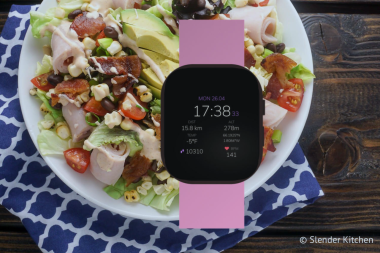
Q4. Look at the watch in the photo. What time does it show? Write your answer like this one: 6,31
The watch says 17,38
